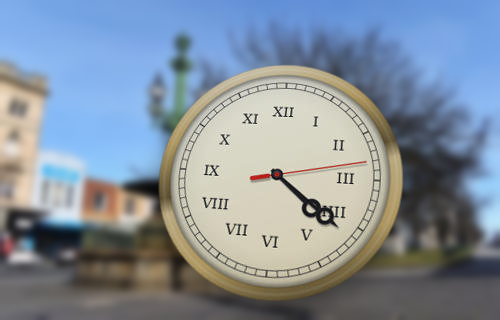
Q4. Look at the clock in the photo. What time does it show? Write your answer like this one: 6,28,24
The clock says 4,21,13
